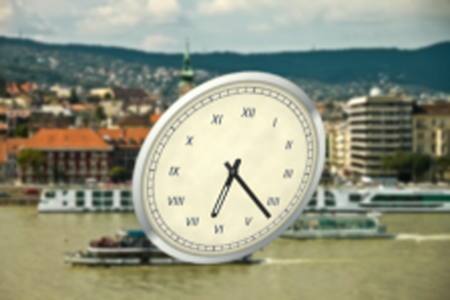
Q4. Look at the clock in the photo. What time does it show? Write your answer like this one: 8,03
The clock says 6,22
